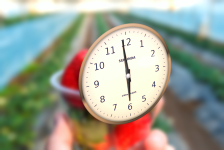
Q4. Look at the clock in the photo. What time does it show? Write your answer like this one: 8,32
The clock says 5,59
